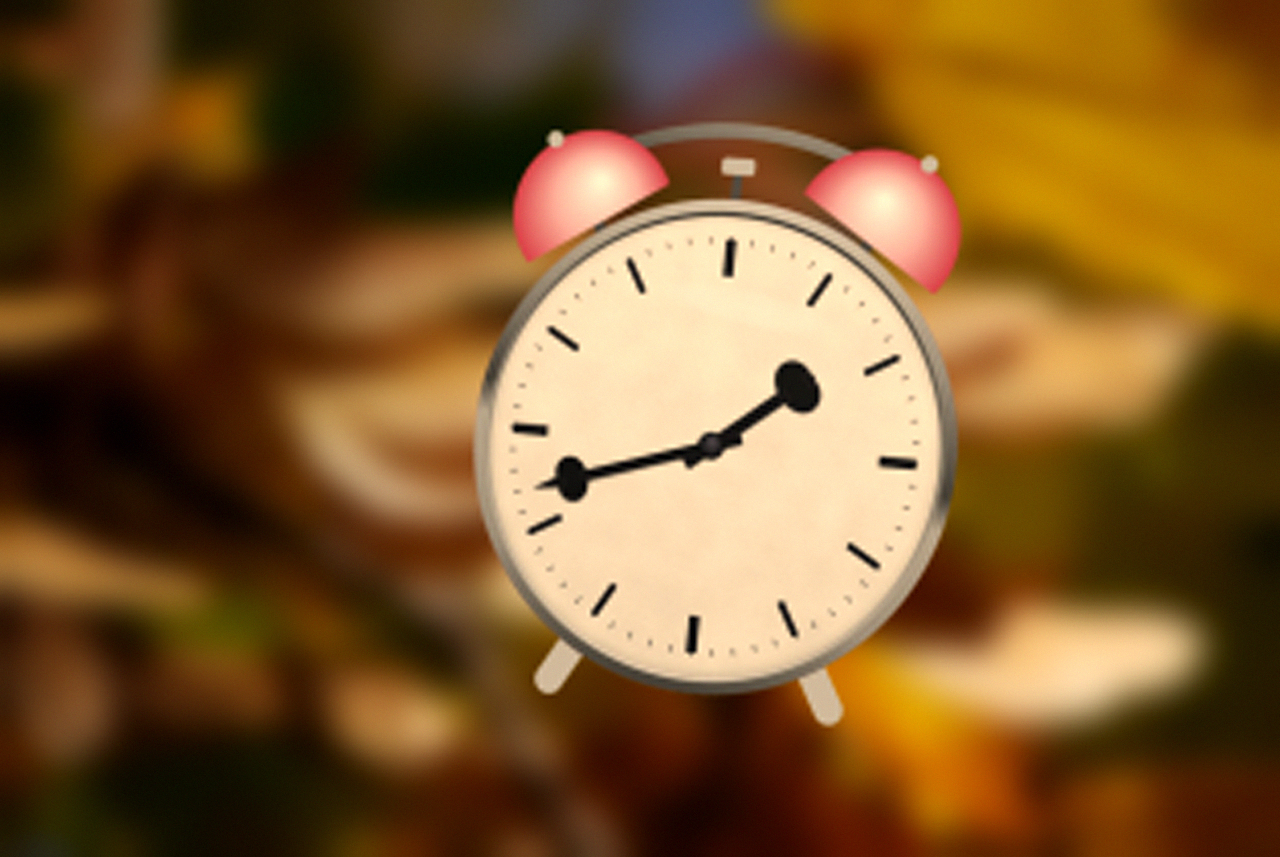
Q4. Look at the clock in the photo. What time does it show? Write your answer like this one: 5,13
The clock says 1,42
